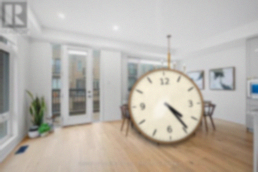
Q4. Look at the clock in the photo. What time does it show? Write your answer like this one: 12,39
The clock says 4,24
